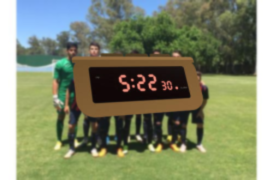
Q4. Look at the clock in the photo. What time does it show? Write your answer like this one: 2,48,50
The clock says 5,22,30
